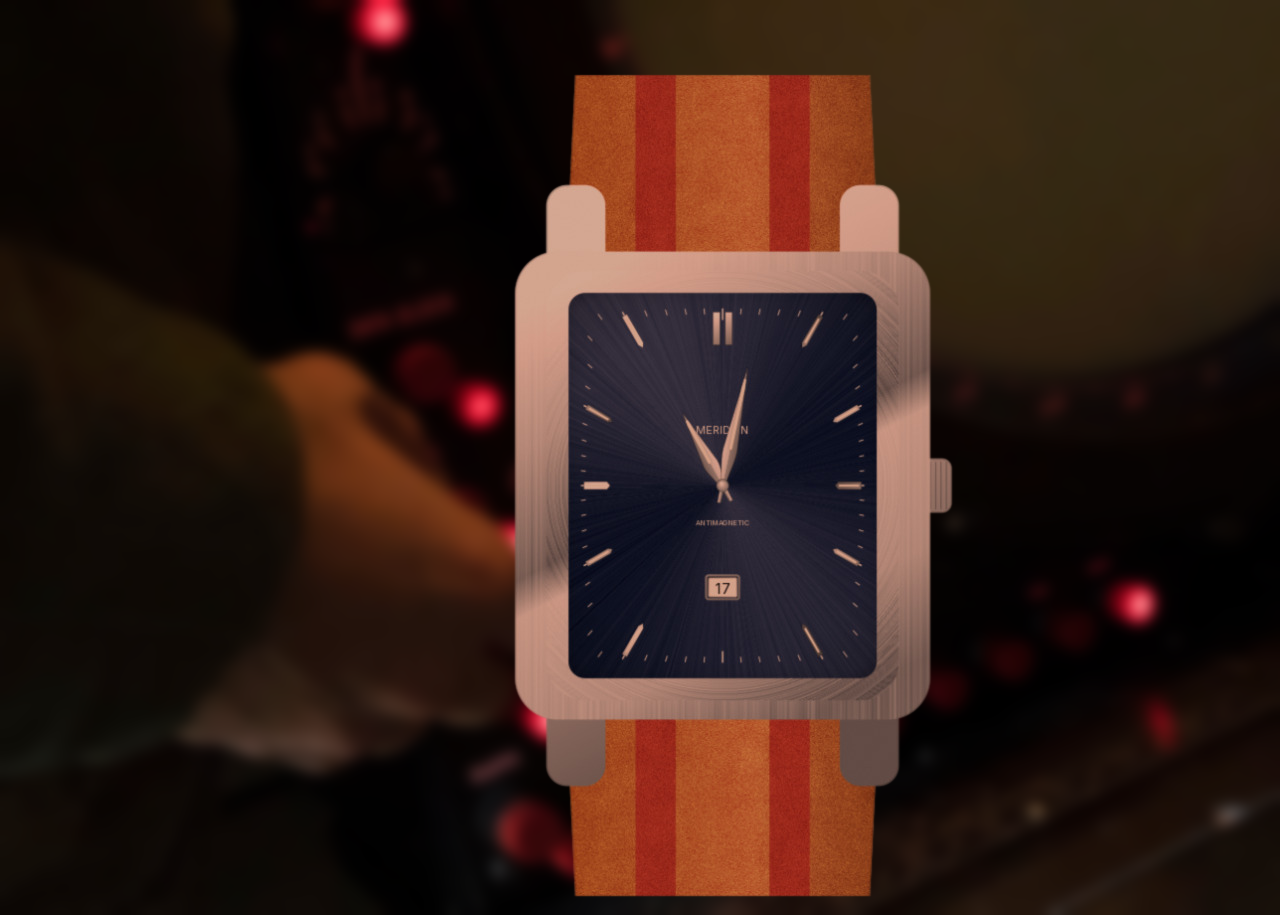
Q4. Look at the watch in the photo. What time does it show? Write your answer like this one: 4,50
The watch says 11,02
